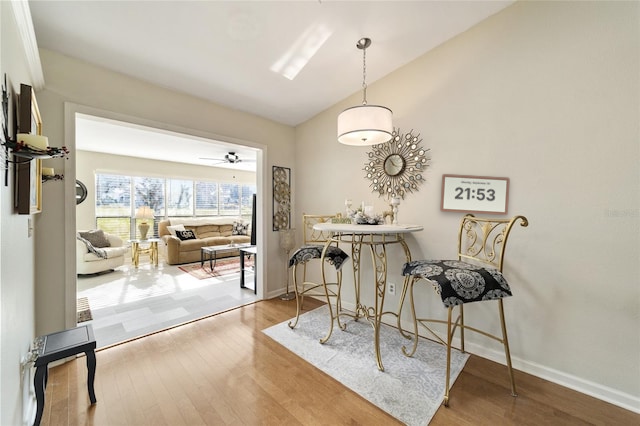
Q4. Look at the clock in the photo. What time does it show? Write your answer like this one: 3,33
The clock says 21,53
